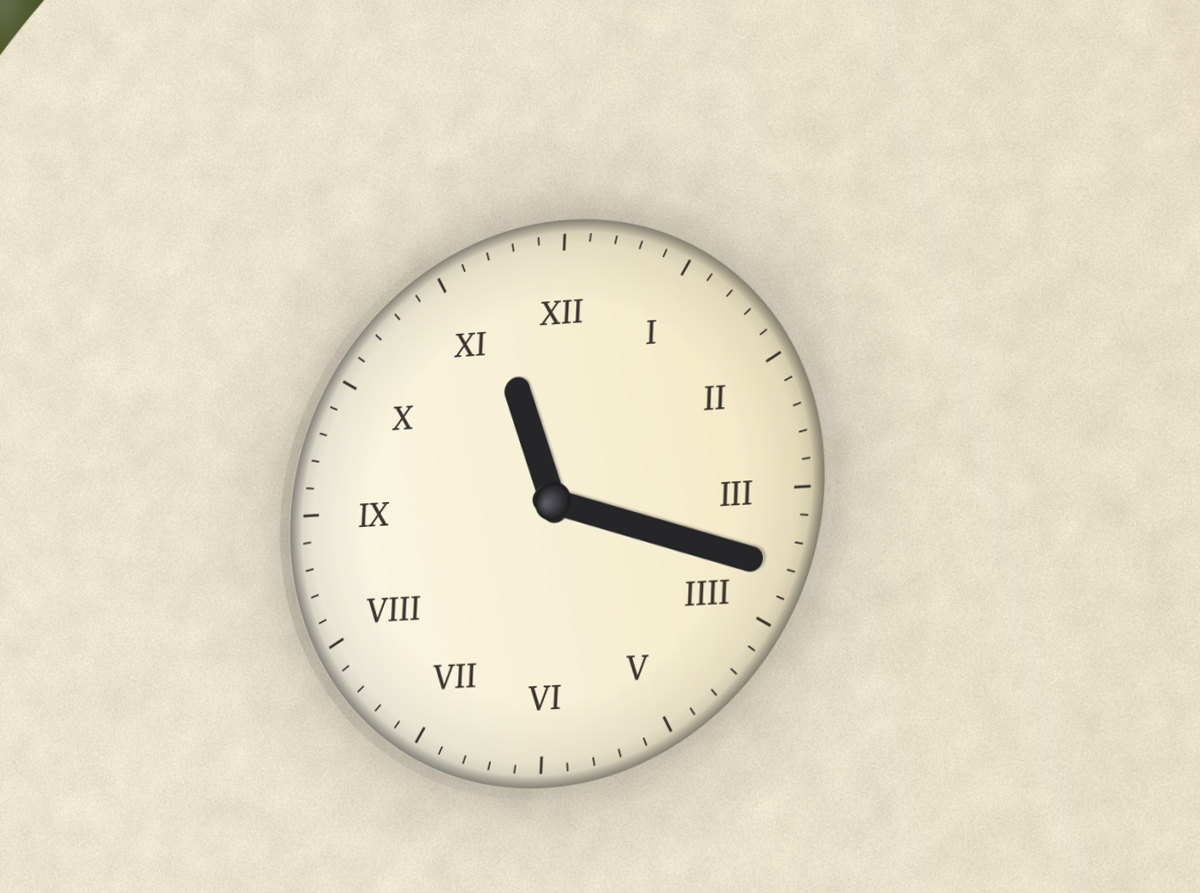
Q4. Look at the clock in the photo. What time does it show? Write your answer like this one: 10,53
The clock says 11,18
